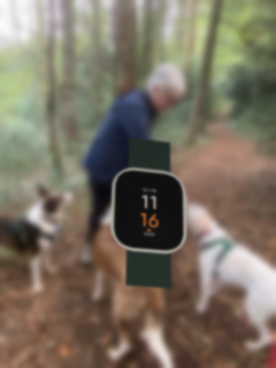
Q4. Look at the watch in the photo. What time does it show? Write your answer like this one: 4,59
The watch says 11,16
